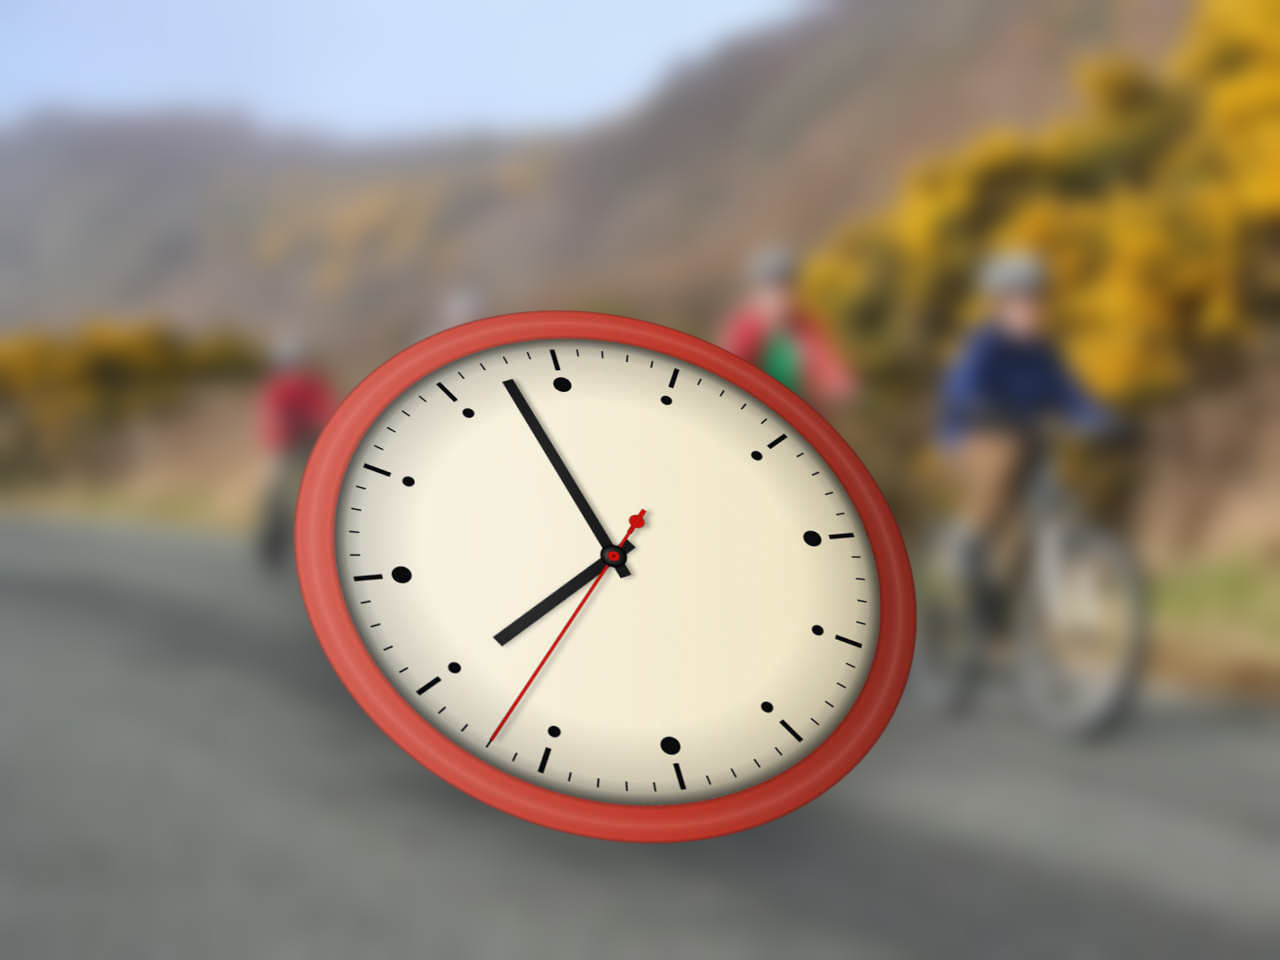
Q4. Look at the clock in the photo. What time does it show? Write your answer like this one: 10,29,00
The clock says 7,57,37
